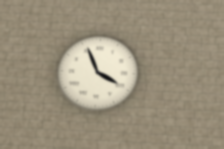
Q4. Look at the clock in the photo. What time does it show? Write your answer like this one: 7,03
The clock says 3,56
